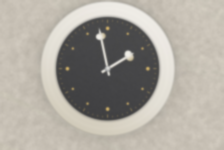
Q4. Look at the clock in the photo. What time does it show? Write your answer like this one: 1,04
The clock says 1,58
